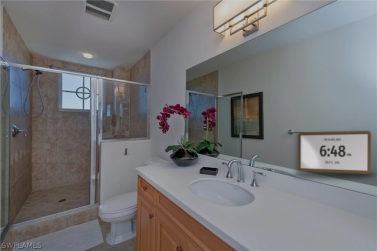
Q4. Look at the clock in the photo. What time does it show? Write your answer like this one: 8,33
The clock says 6,48
